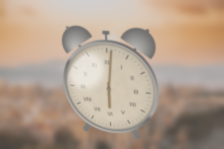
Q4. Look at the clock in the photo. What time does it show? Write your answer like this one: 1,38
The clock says 6,01
